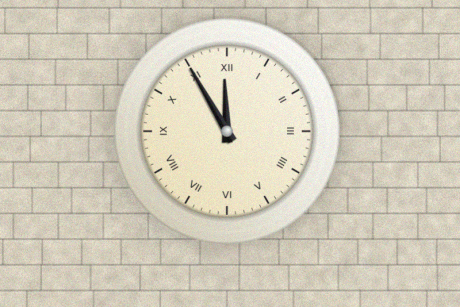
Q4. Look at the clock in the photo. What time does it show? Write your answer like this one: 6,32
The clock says 11,55
